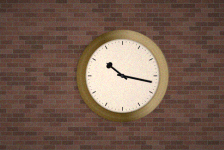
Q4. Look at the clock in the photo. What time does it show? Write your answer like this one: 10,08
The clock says 10,17
